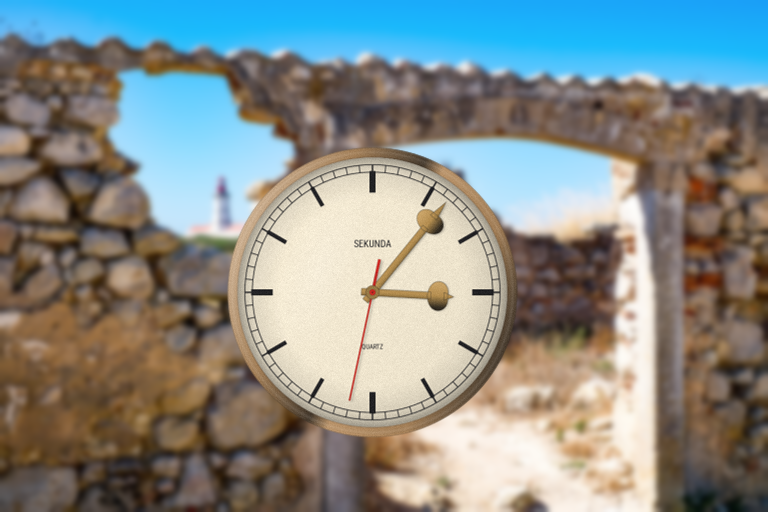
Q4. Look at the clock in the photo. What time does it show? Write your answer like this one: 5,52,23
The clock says 3,06,32
